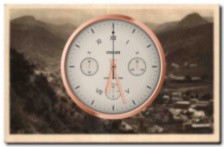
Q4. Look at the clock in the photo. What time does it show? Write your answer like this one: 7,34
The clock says 6,27
